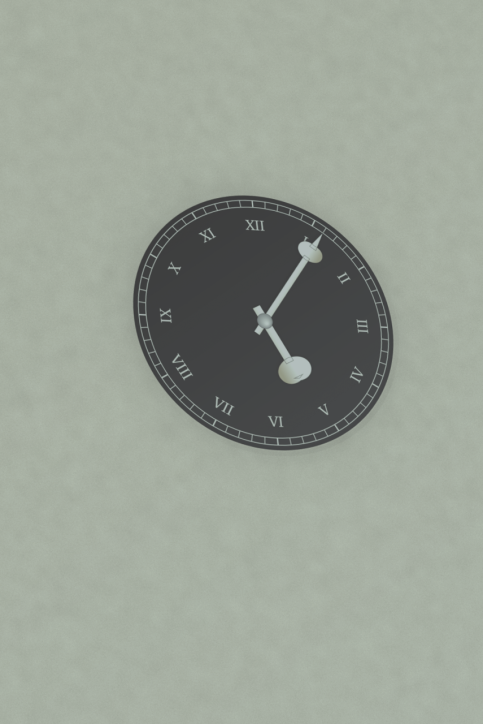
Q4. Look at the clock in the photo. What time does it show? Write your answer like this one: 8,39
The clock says 5,06
